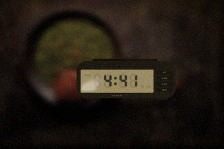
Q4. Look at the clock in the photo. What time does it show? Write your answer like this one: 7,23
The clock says 4,41
